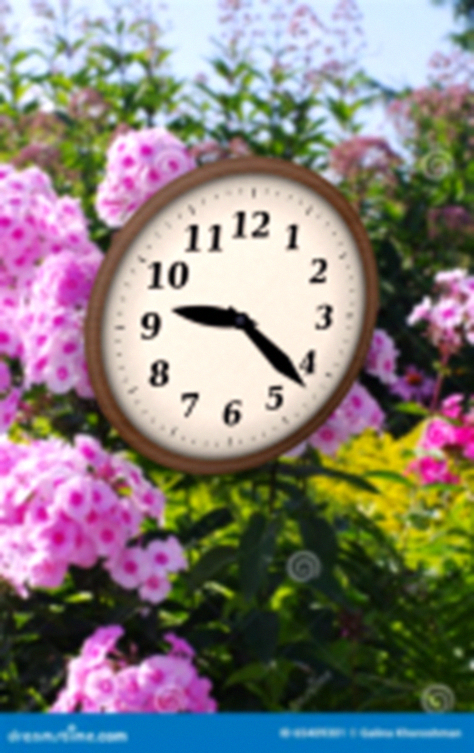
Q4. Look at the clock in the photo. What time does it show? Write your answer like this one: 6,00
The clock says 9,22
